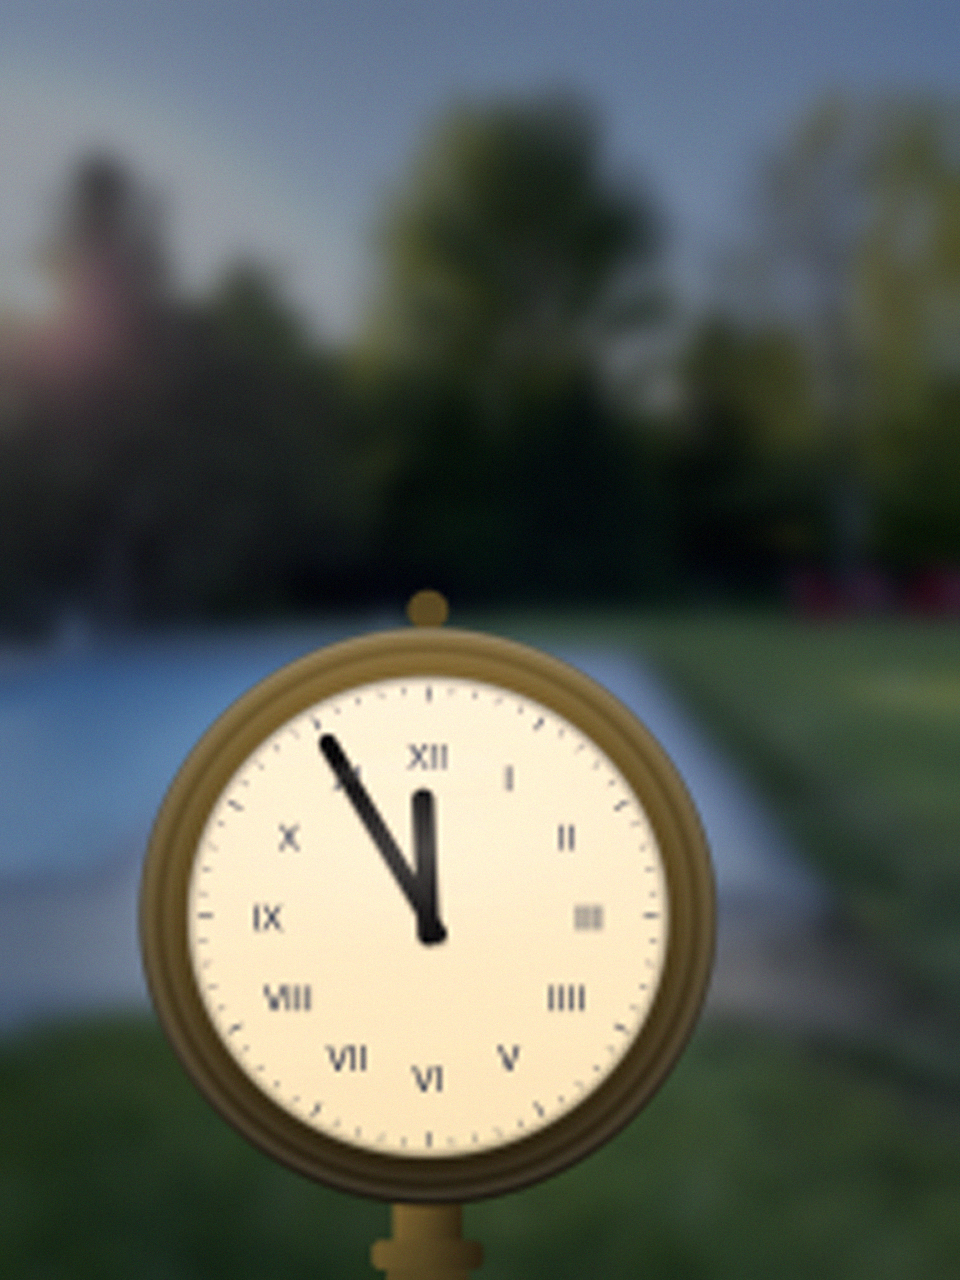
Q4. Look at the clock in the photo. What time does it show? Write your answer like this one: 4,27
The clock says 11,55
